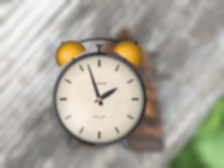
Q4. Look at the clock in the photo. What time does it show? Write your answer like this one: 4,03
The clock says 1,57
